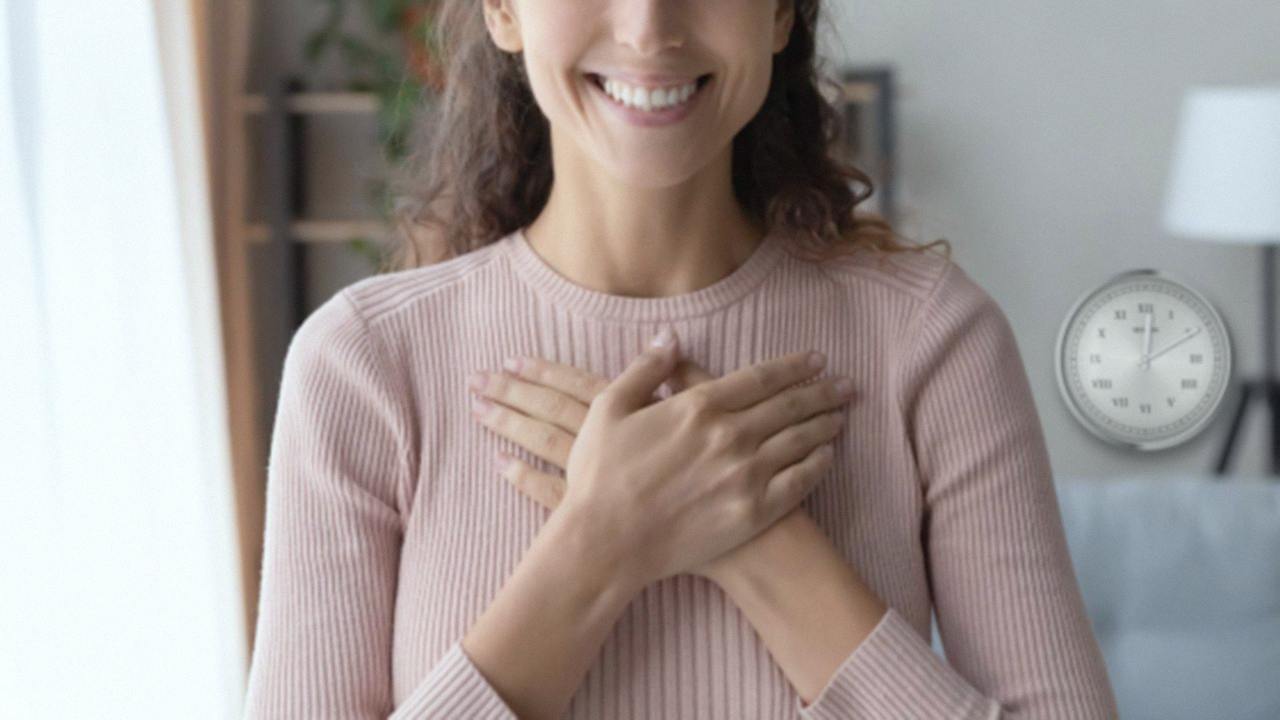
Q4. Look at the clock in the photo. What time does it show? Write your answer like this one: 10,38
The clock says 12,10
